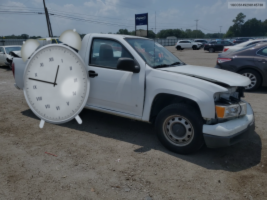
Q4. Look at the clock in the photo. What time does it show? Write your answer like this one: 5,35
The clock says 12,48
